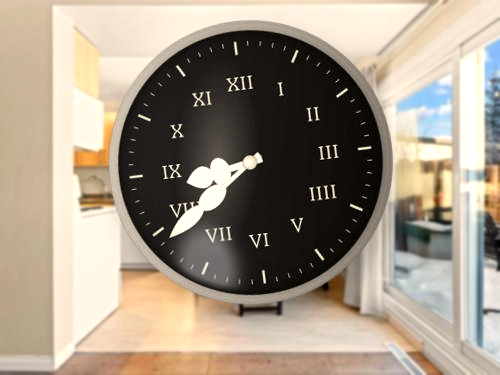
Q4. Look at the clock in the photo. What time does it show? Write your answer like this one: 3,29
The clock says 8,39
